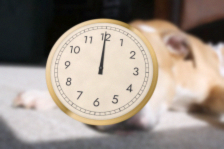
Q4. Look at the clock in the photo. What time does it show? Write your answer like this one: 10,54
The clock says 12,00
